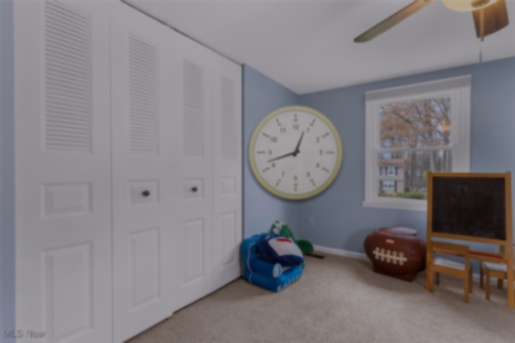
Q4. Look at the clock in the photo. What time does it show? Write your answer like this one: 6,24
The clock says 12,42
